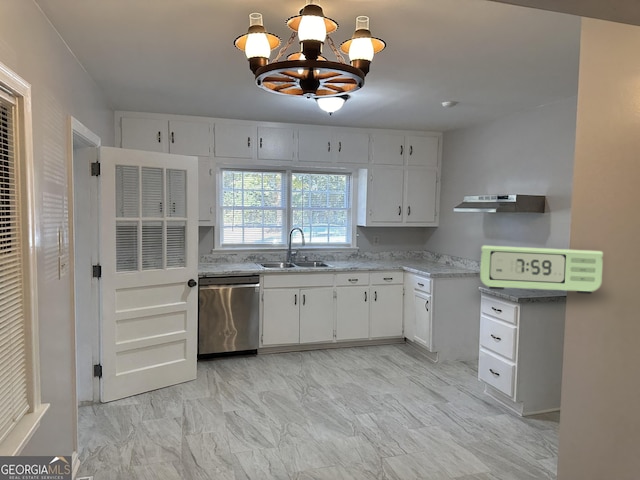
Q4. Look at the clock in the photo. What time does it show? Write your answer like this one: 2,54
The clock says 7,59
